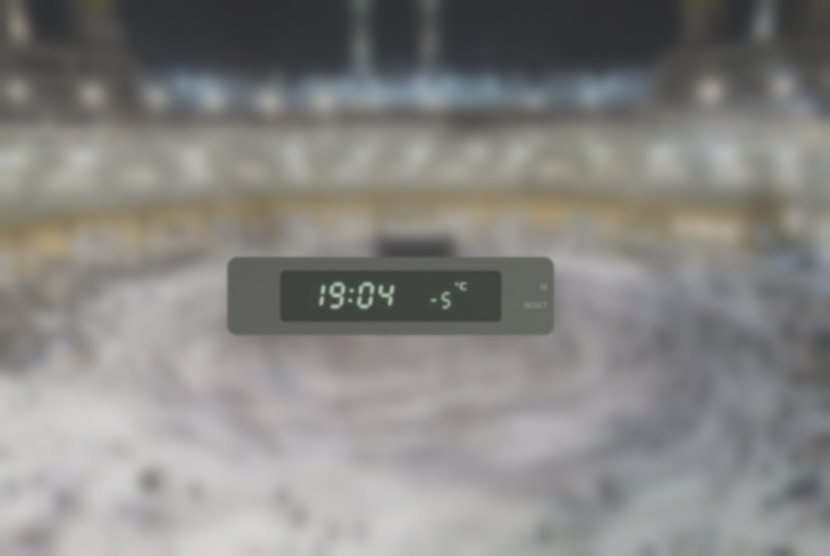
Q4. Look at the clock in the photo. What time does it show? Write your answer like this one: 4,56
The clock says 19,04
